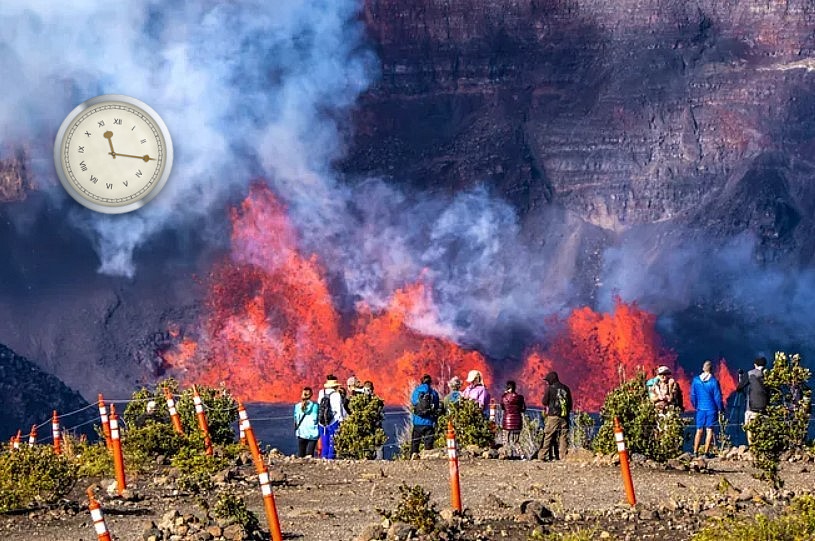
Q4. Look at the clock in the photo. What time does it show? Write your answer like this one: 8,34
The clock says 11,15
